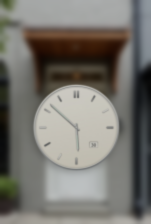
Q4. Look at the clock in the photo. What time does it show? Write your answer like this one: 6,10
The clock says 5,52
